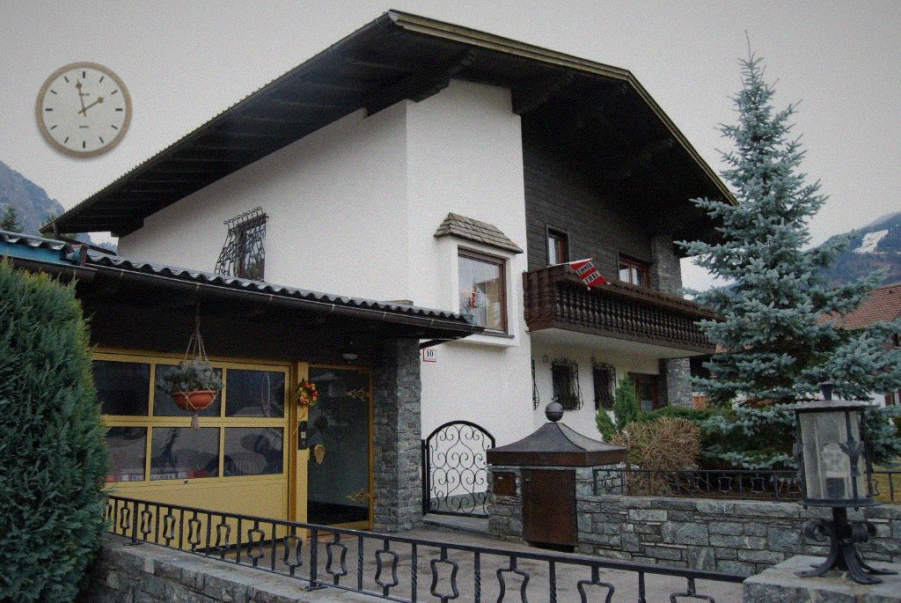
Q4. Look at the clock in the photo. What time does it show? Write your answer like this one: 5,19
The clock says 1,58
